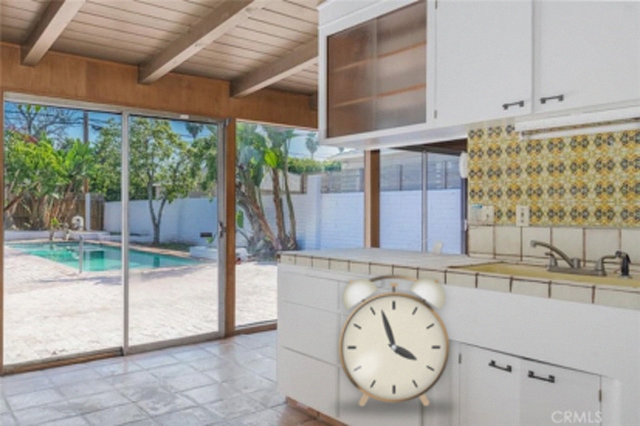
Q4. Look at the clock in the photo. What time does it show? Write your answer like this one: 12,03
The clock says 3,57
